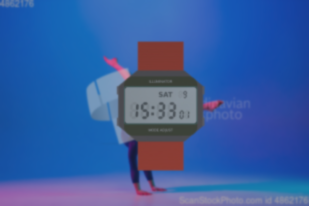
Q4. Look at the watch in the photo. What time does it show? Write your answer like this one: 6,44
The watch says 15,33
